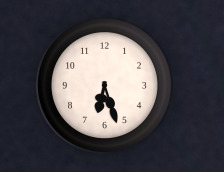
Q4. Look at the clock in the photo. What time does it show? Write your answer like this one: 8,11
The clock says 6,27
